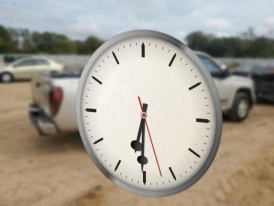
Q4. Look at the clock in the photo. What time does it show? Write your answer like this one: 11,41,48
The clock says 6,30,27
